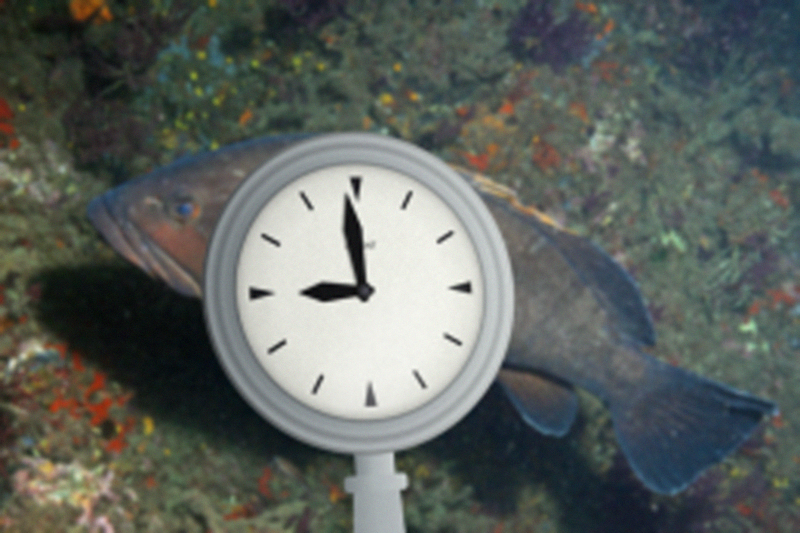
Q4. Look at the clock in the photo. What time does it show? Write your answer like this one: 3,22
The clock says 8,59
